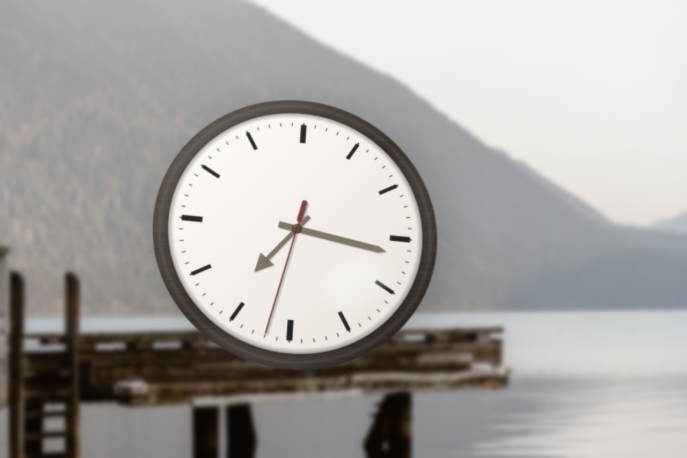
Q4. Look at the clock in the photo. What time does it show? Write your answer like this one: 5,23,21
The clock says 7,16,32
